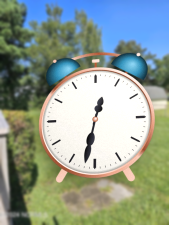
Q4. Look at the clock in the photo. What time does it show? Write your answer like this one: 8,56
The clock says 12,32
